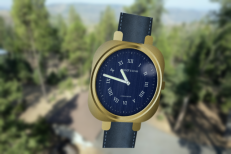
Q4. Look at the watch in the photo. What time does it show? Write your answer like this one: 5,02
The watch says 10,47
